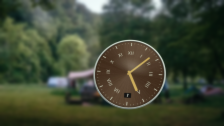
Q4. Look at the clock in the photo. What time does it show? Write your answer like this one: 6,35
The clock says 5,08
